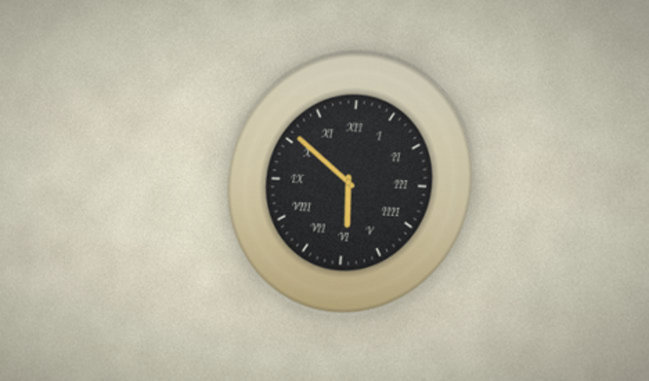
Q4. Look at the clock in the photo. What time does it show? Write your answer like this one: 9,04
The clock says 5,51
